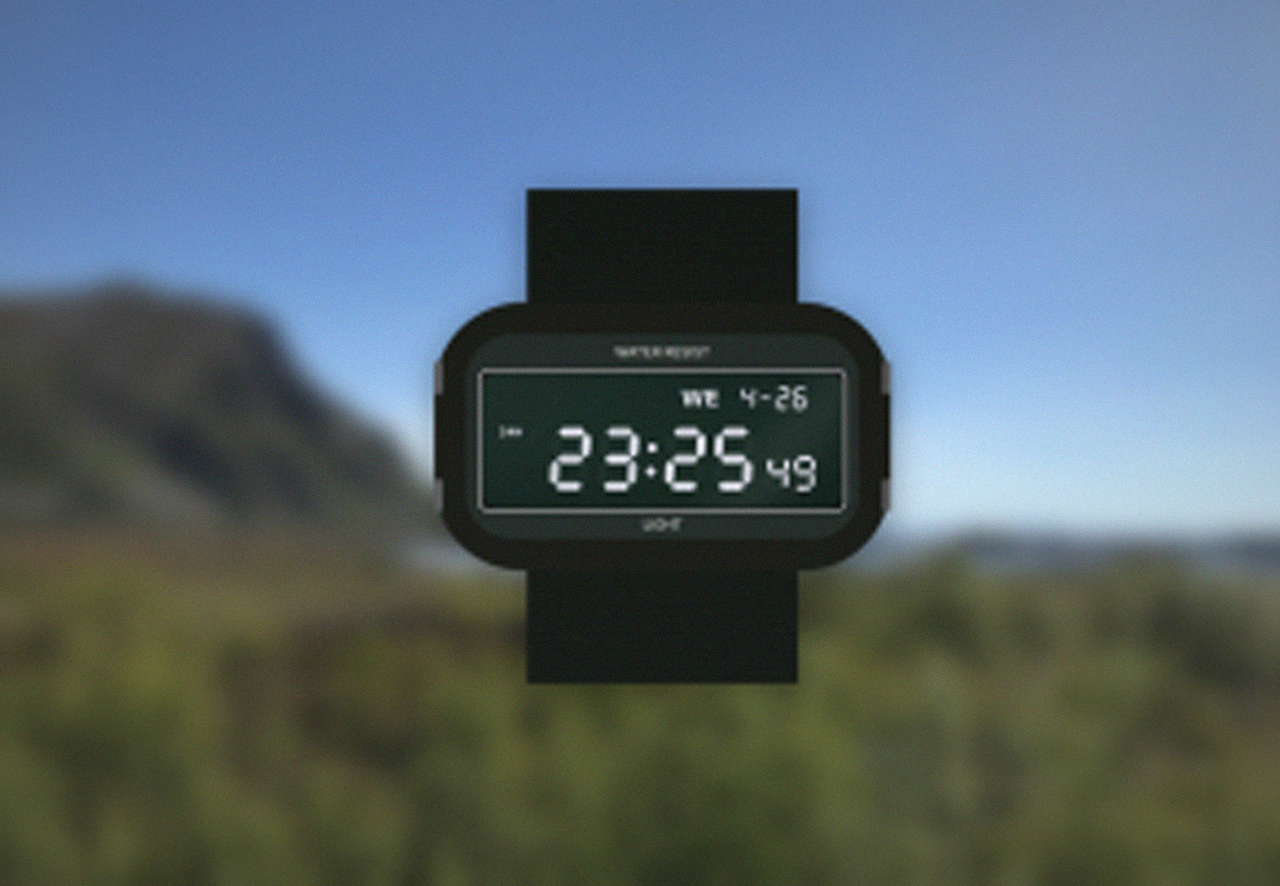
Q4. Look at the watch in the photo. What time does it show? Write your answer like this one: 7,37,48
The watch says 23,25,49
